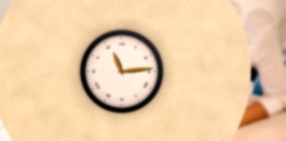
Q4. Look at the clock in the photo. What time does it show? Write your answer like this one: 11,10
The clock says 11,14
